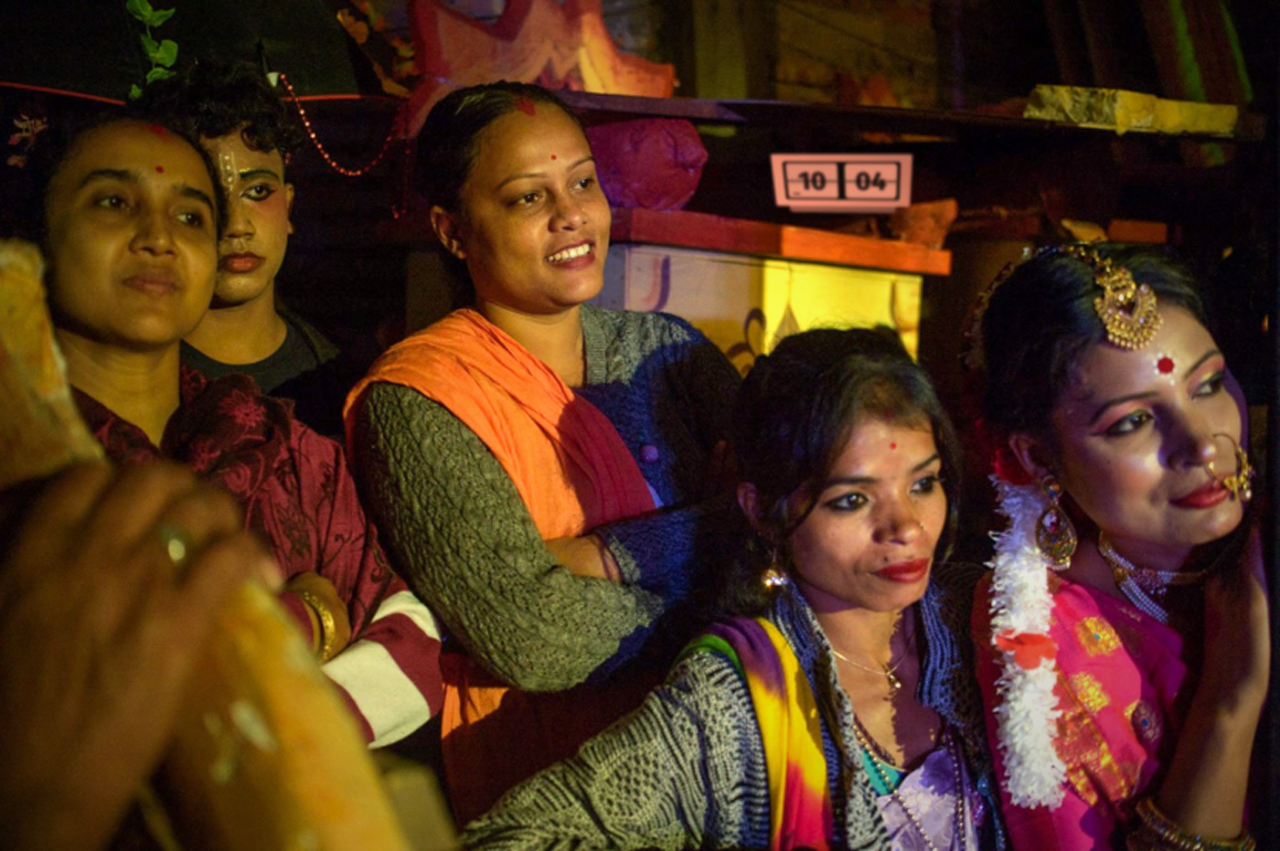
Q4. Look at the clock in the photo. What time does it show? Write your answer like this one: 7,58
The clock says 10,04
